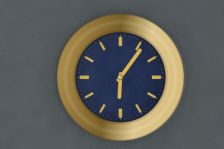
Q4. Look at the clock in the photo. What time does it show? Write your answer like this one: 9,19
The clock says 6,06
